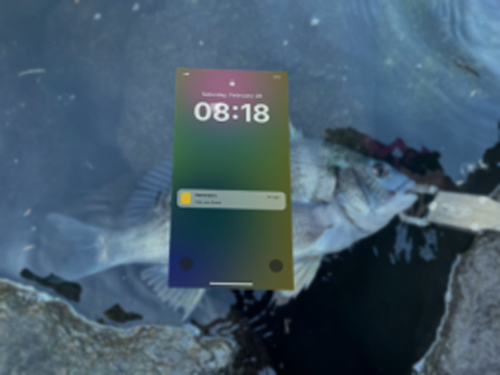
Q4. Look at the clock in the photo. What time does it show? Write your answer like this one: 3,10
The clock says 8,18
